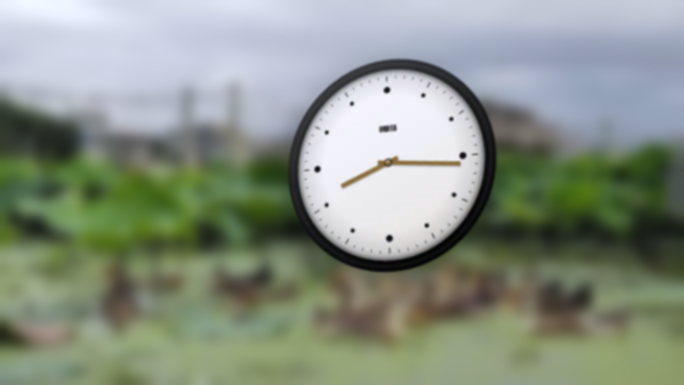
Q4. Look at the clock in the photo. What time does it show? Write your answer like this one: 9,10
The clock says 8,16
